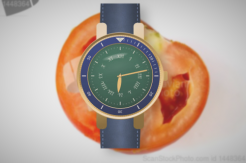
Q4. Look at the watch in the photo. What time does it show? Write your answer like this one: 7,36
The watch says 6,13
